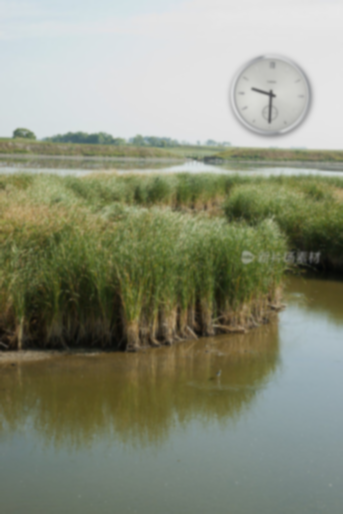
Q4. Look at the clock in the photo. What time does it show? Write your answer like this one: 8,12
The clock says 9,30
